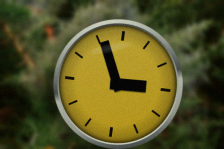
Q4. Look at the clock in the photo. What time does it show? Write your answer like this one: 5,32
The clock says 2,56
